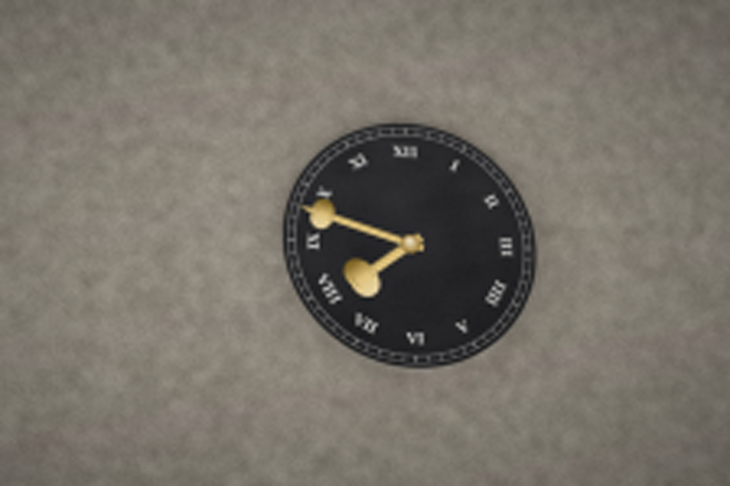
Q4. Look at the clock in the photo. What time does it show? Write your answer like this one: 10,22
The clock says 7,48
